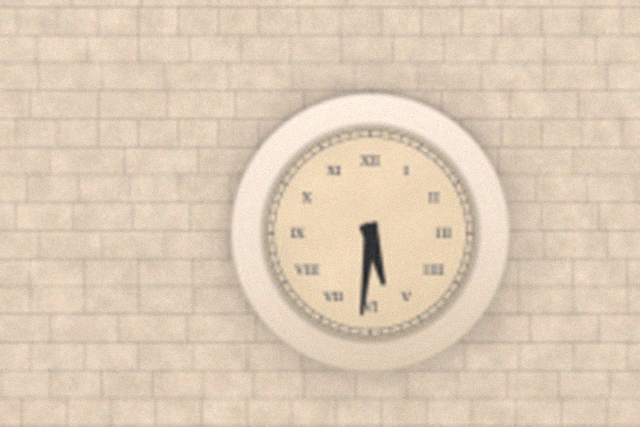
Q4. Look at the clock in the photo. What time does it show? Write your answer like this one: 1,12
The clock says 5,31
